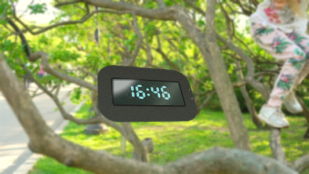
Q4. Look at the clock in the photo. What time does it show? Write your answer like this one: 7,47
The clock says 16,46
